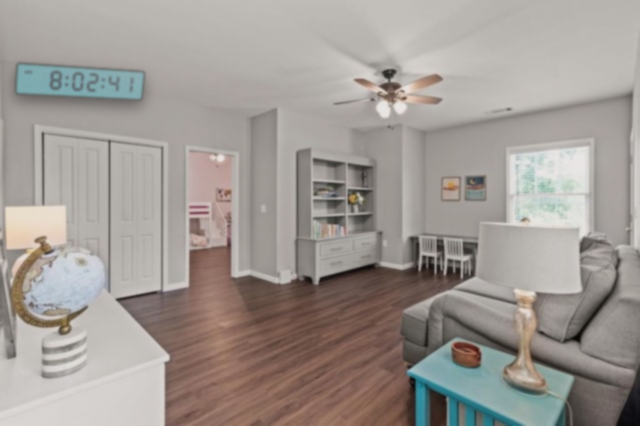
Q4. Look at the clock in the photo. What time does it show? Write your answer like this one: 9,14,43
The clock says 8,02,41
